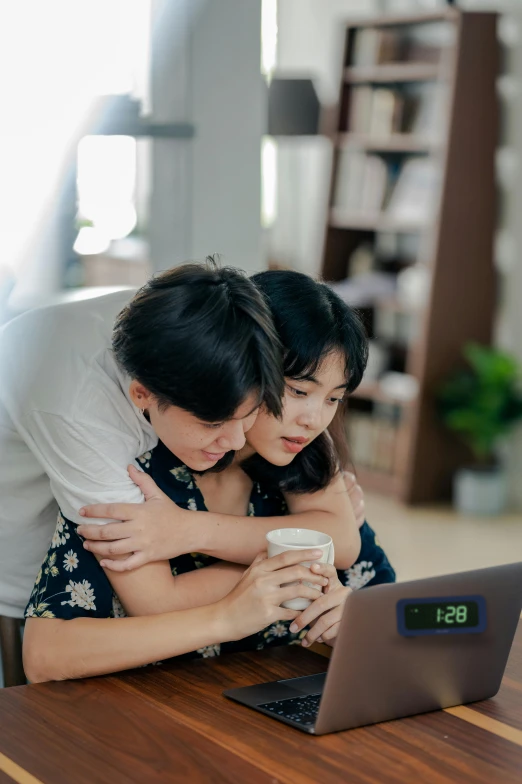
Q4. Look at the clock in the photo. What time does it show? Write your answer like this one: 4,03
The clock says 1,28
